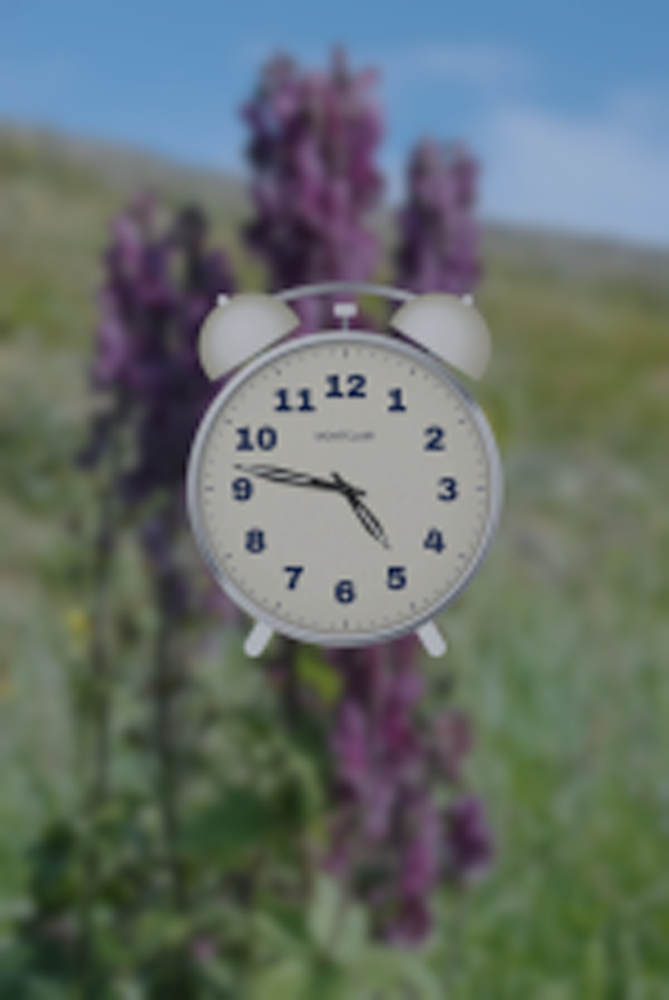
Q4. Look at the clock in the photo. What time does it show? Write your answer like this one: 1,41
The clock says 4,47
